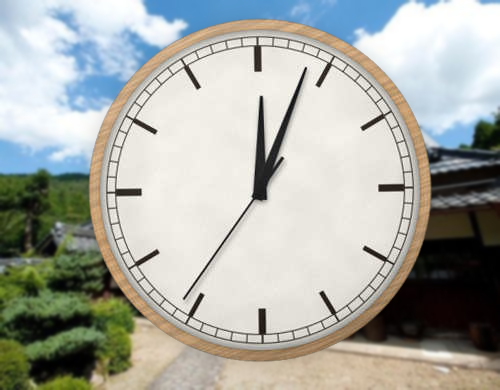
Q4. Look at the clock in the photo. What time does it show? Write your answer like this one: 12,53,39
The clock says 12,03,36
